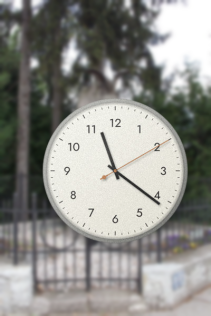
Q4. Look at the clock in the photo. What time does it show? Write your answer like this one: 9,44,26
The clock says 11,21,10
